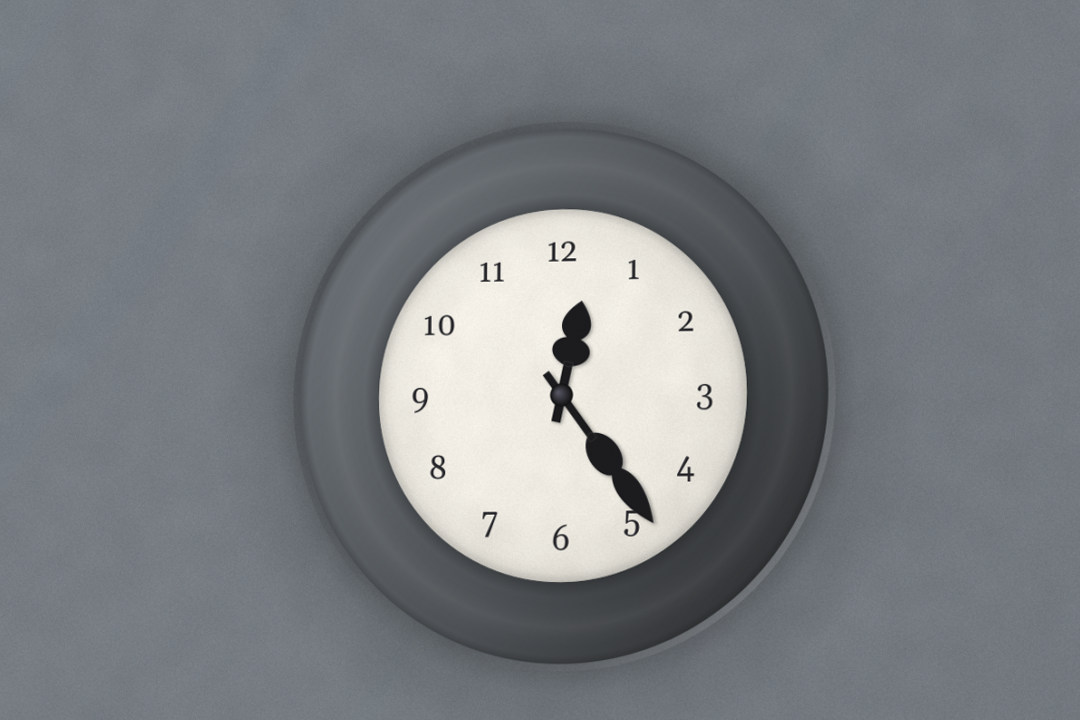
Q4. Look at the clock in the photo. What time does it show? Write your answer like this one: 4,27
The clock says 12,24
